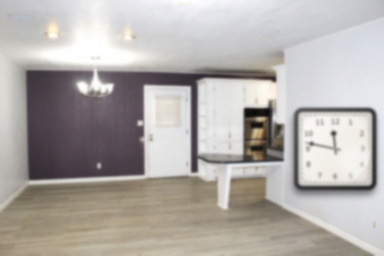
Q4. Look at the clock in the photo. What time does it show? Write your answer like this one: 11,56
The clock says 11,47
